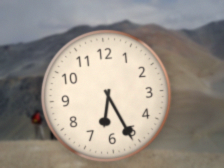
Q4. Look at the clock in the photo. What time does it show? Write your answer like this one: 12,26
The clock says 6,26
